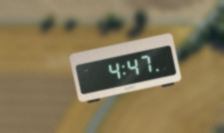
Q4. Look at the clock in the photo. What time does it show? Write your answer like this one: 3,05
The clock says 4,47
